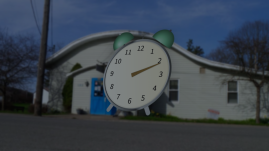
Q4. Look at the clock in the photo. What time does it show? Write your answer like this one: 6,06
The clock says 2,11
